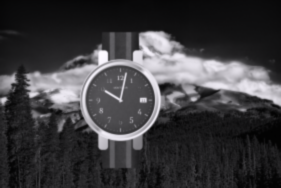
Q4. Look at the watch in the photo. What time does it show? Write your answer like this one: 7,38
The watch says 10,02
